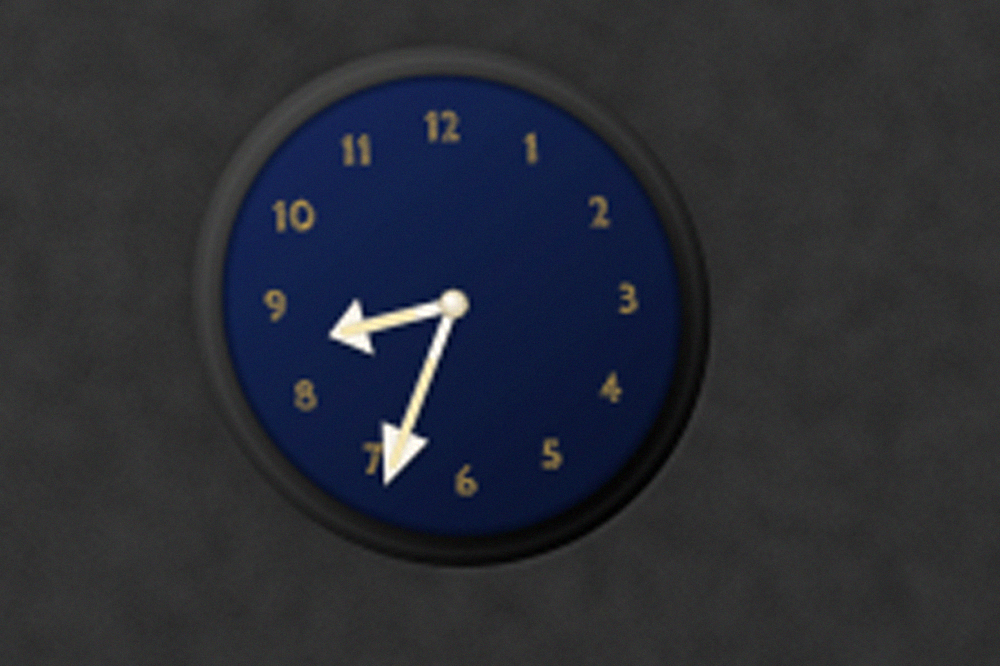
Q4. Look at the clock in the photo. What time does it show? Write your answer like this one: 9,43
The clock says 8,34
